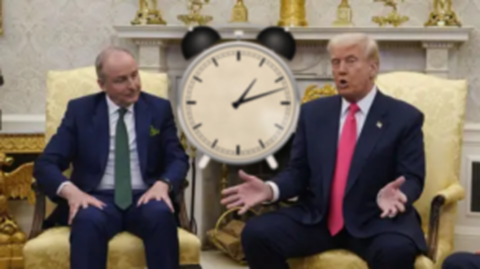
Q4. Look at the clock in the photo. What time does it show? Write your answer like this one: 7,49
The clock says 1,12
